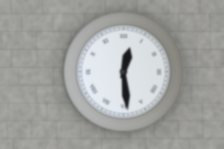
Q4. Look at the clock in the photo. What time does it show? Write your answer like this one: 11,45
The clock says 12,29
